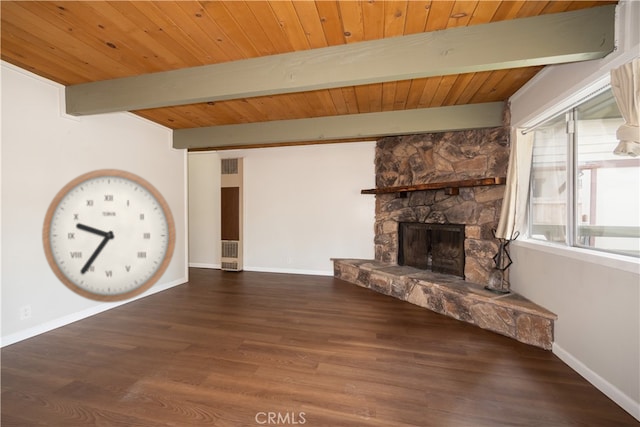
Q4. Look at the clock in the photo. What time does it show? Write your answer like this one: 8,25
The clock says 9,36
